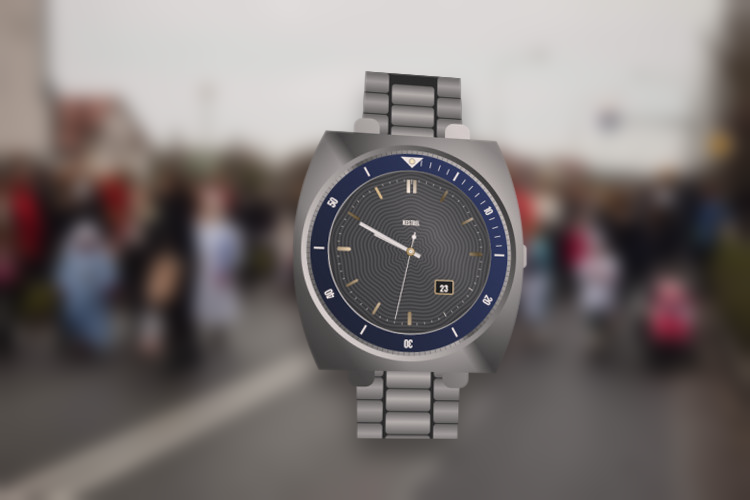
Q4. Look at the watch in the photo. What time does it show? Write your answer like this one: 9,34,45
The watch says 9,49,32
